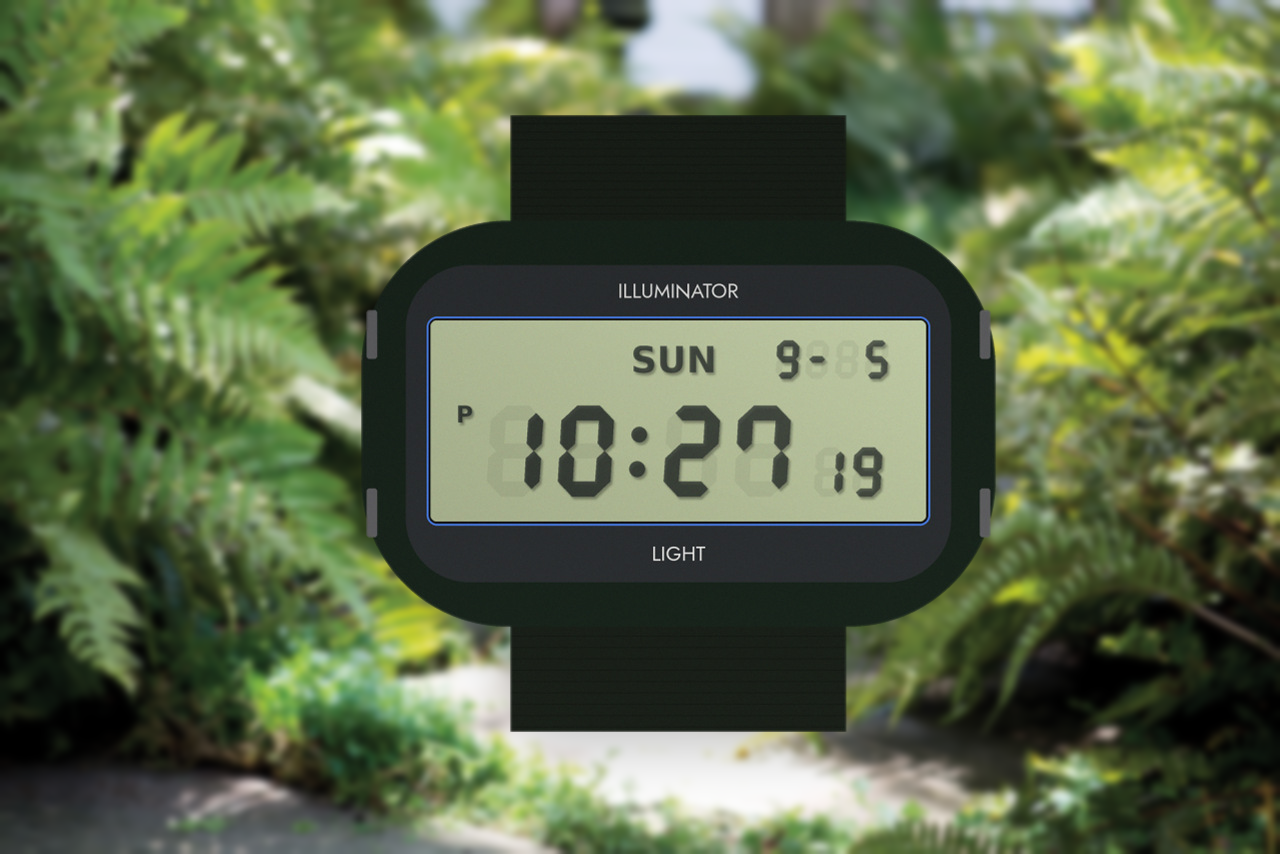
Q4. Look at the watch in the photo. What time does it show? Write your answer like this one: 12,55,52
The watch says 10,27,19
